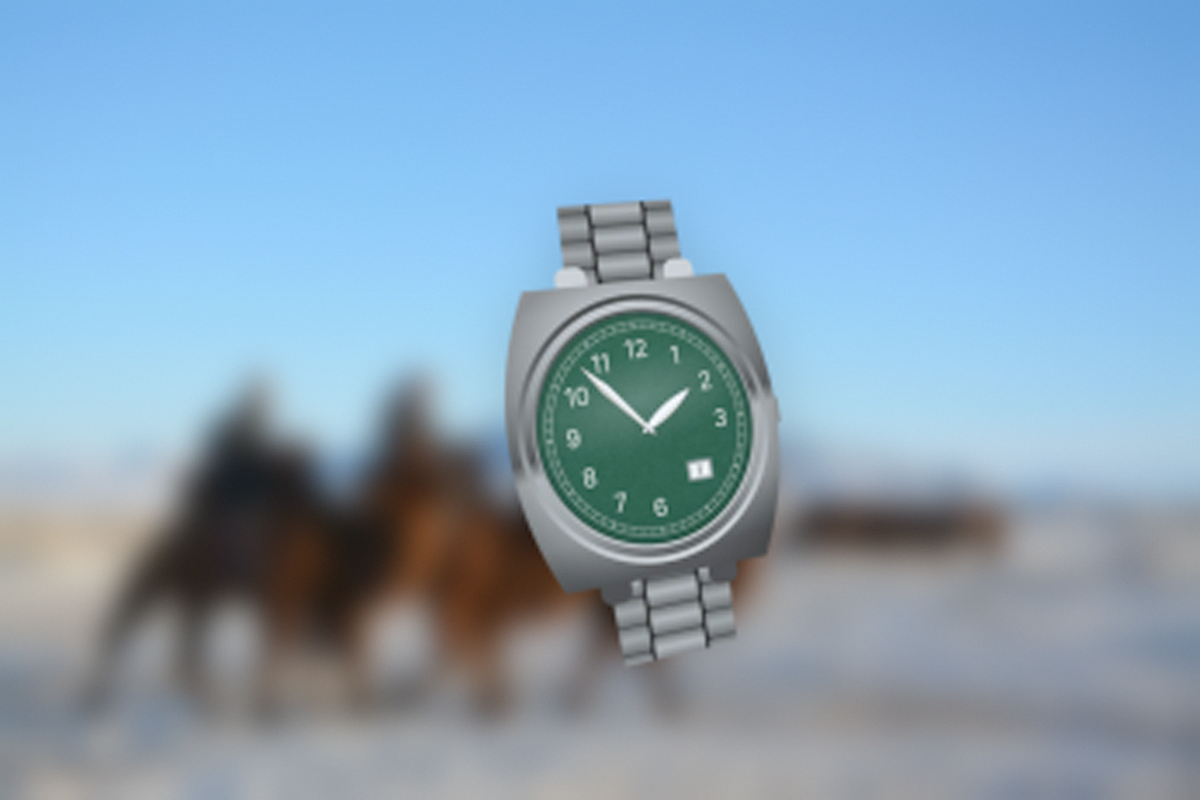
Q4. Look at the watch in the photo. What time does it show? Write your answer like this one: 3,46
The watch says 1,53
